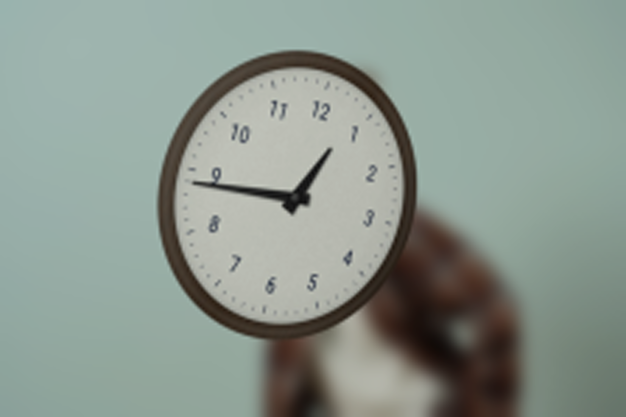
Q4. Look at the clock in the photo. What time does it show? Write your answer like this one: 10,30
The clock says 12,44
